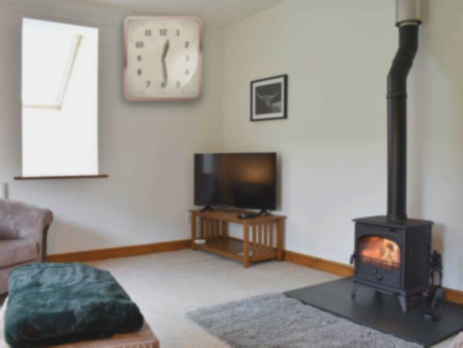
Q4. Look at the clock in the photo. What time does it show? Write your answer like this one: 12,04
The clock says 12,29
